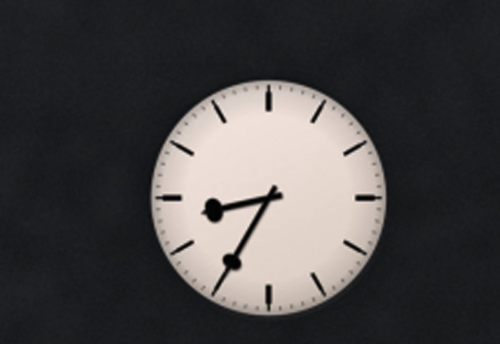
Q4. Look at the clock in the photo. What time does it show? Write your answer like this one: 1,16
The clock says 8,35
